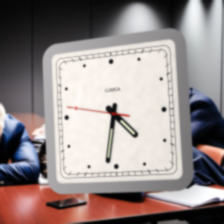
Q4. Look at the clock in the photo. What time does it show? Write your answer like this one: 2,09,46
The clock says 4,31,47
